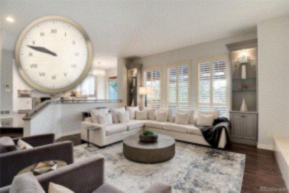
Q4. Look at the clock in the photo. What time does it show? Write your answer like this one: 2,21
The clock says 9,48
